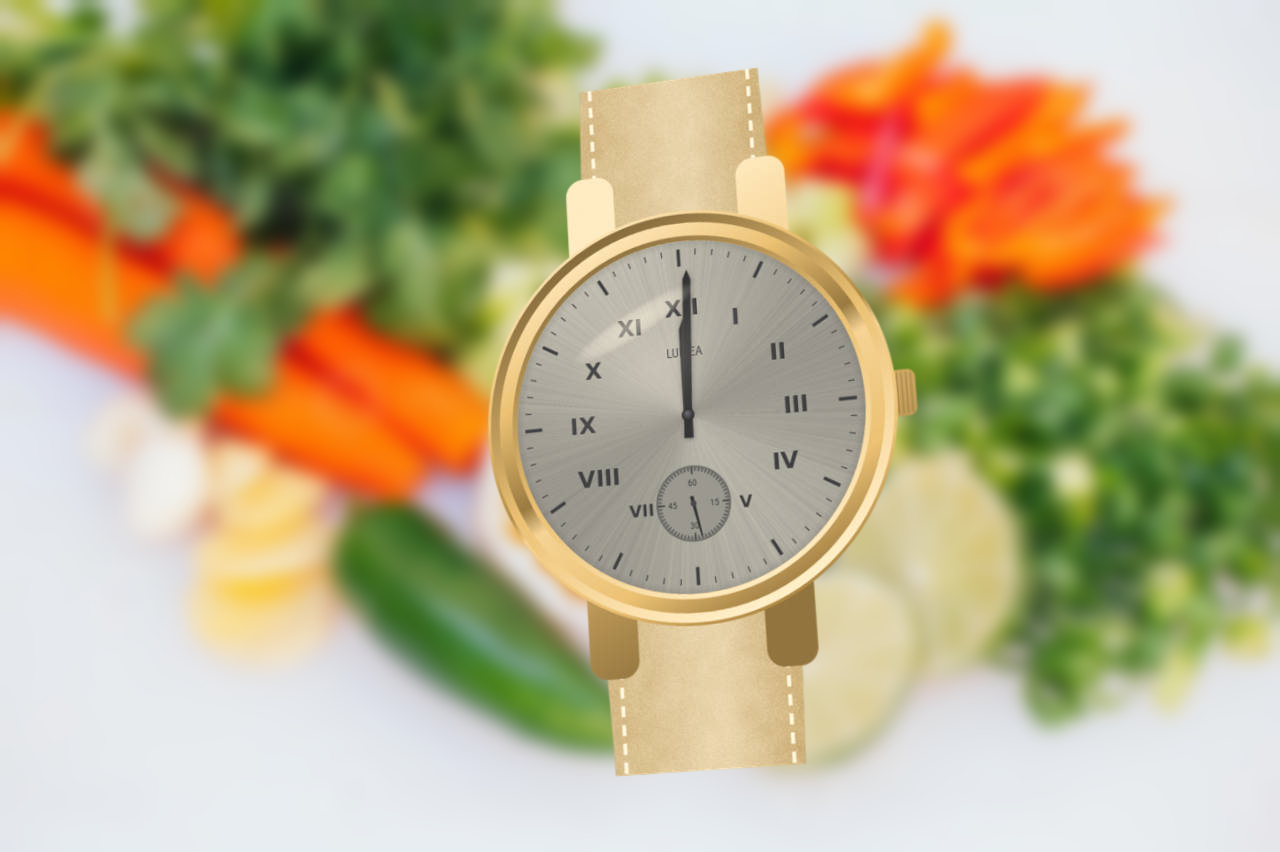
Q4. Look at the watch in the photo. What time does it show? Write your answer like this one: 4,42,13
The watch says 12,00,28
